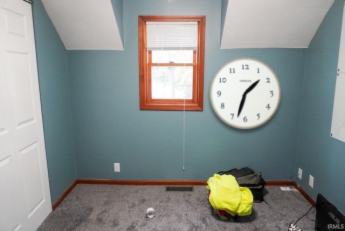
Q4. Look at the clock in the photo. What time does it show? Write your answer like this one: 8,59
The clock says 1,33
